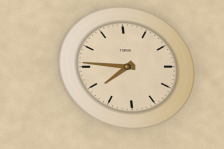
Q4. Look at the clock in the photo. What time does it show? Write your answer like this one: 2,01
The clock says 7,46
